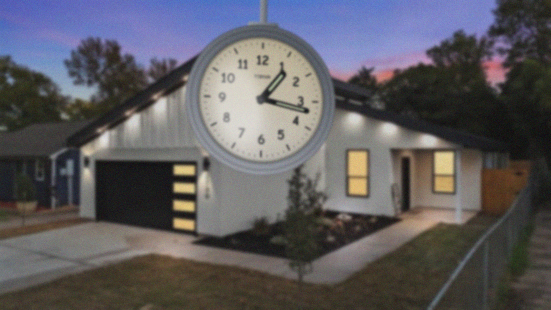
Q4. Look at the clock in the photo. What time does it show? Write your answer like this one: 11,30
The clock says 1,17
